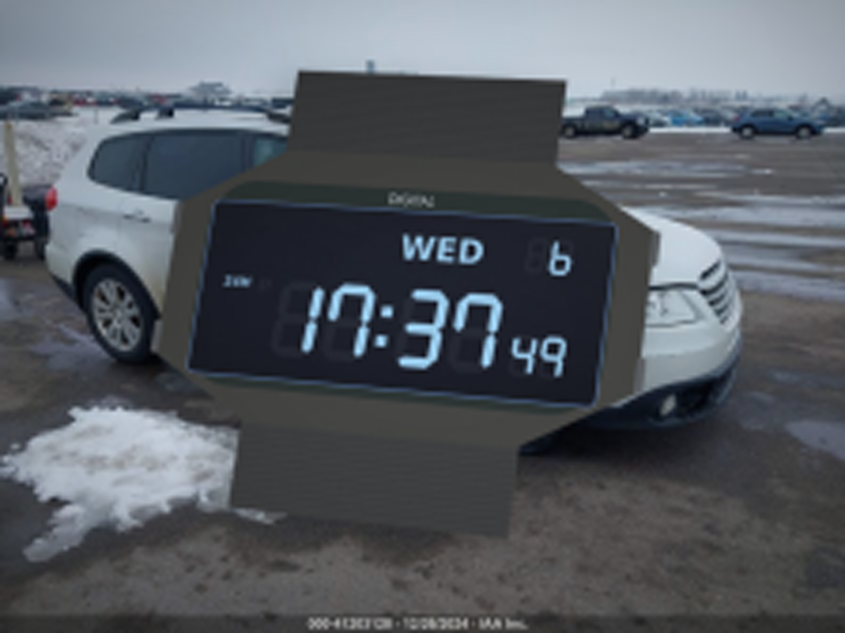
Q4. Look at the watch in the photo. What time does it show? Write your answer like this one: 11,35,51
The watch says 17,37,49
